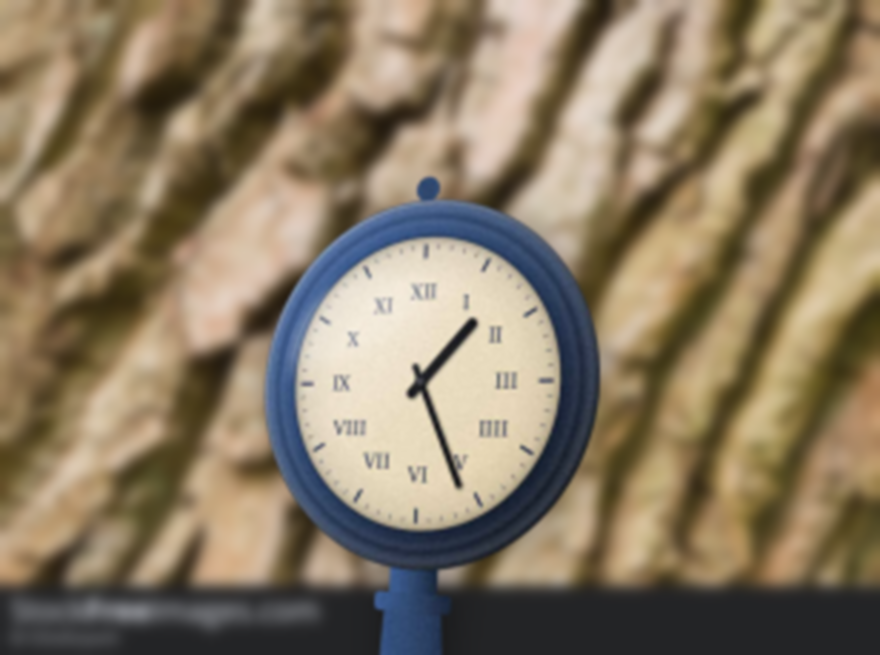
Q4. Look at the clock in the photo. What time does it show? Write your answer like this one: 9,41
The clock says 1,26
